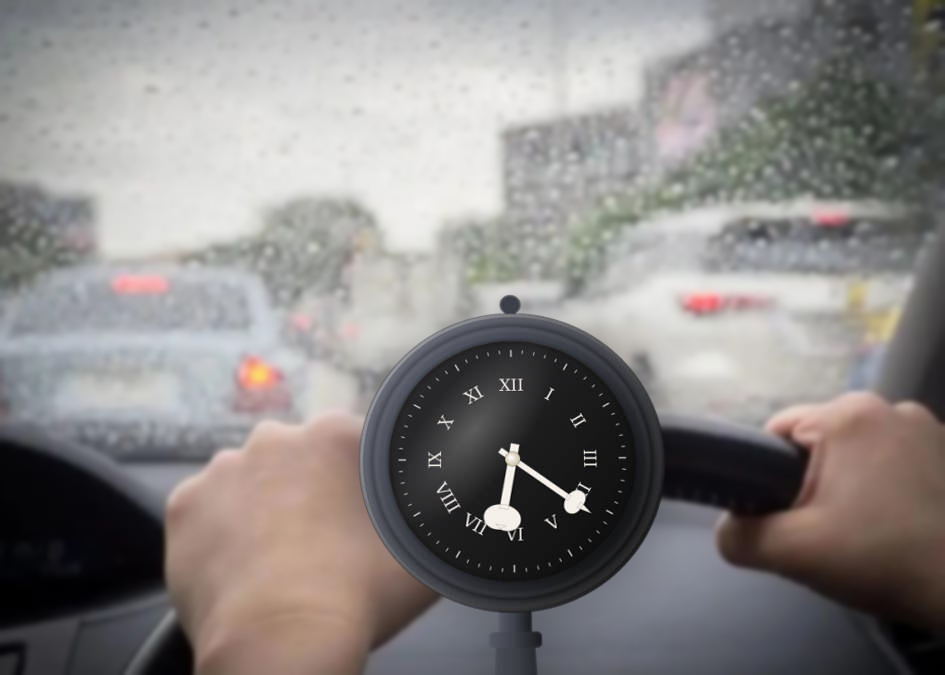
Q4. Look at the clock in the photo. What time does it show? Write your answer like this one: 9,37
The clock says 6,21
